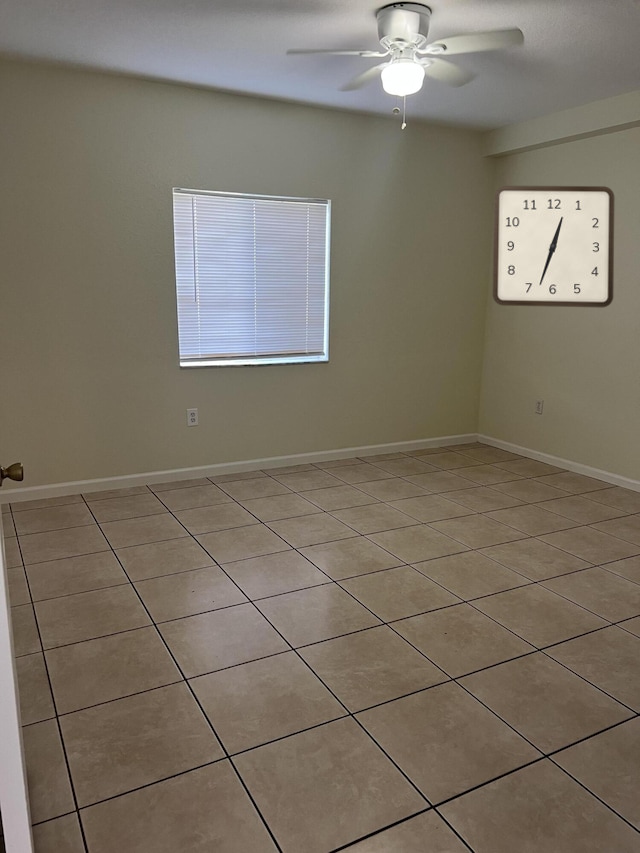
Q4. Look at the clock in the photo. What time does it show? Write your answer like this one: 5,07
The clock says 12,33
